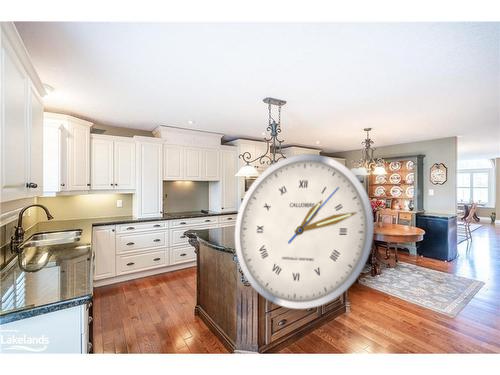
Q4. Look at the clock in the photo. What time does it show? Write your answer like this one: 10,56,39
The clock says 1,12,07
